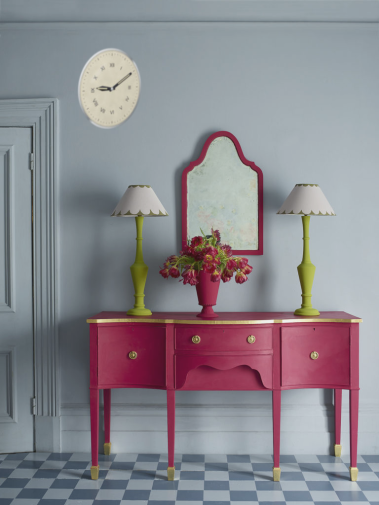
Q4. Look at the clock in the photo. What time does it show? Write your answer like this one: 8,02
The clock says 9,10
